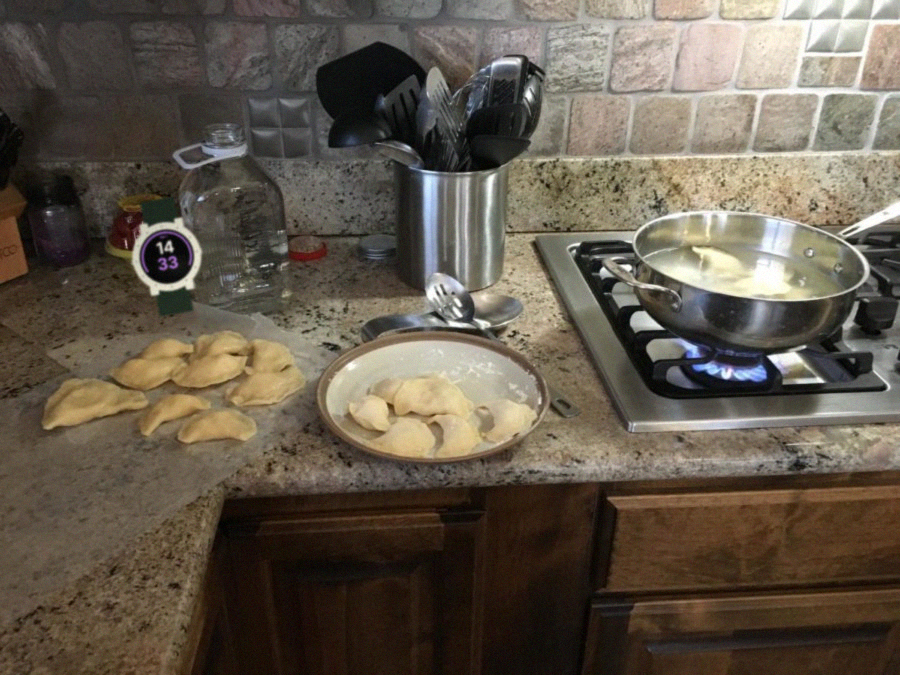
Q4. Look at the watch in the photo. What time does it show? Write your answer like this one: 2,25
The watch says 14,33
